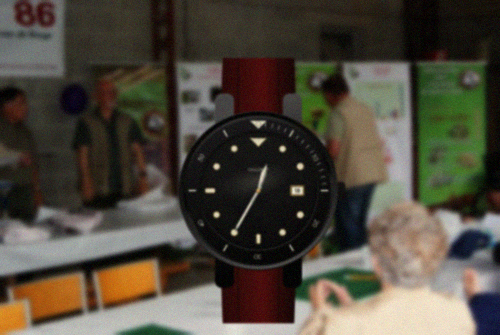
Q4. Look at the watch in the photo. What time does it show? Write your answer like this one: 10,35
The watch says 12,35
